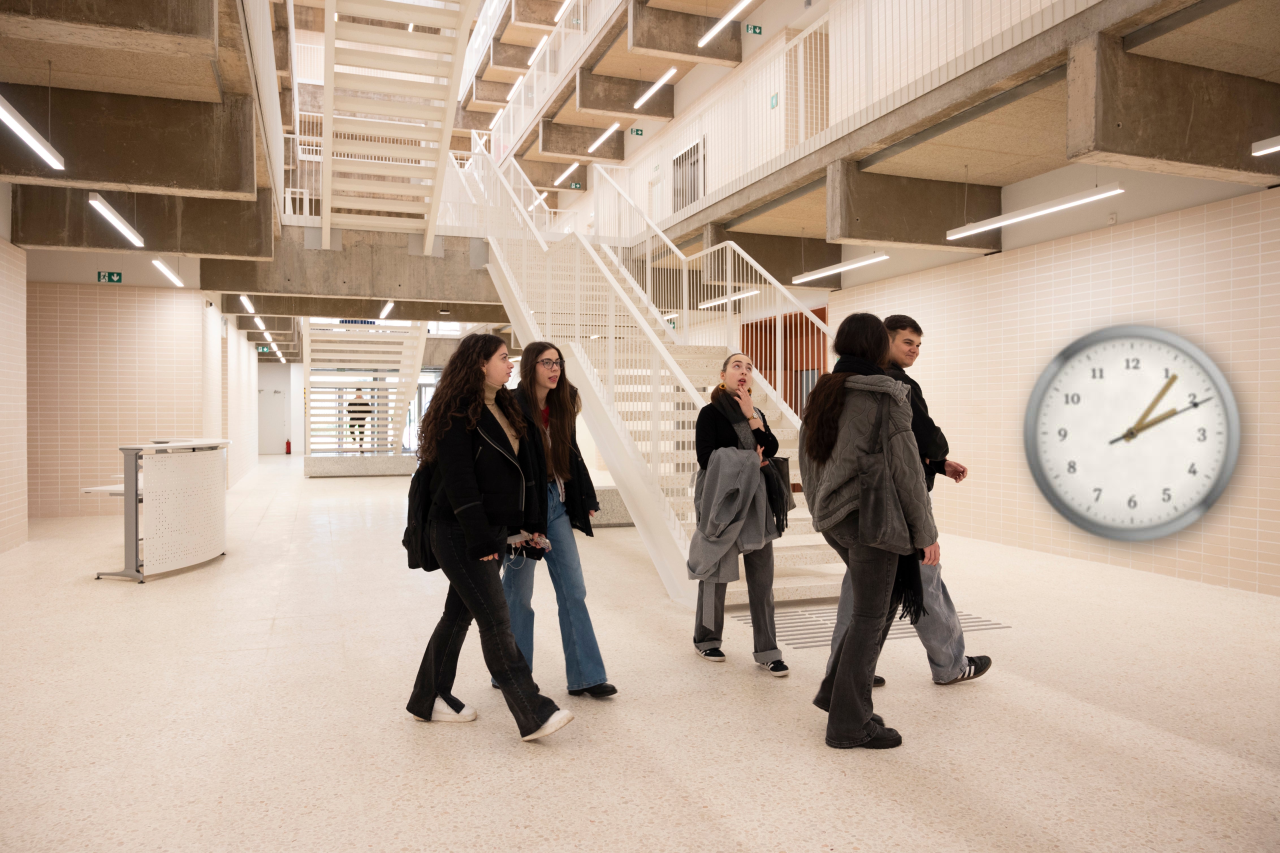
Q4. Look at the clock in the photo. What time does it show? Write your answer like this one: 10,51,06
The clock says 2,06,11
